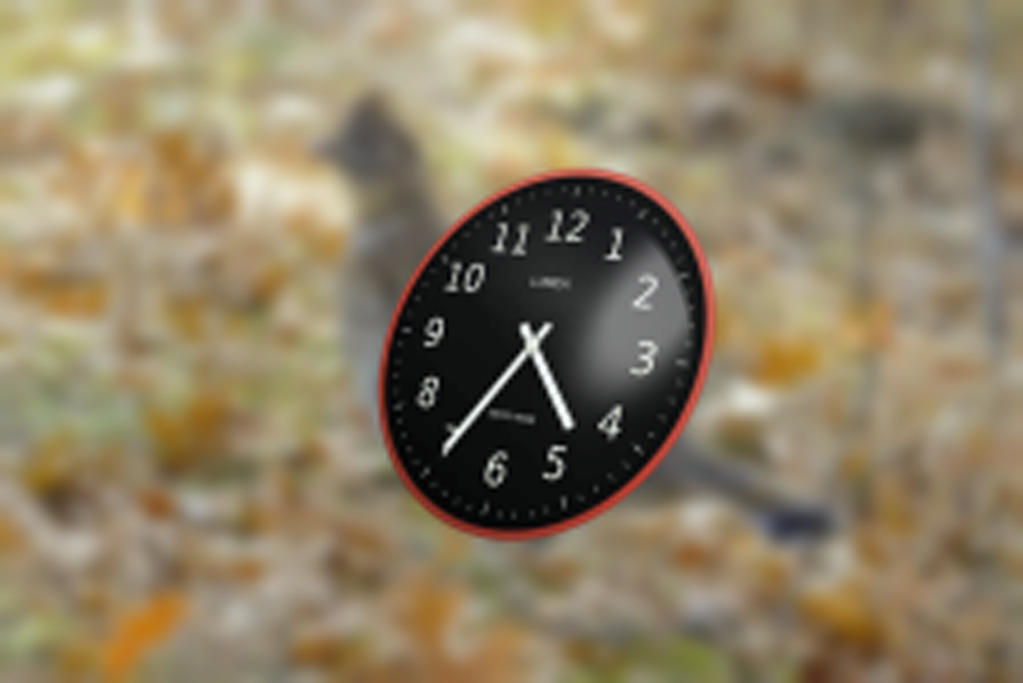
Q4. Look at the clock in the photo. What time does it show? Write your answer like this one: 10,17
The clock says 4,35
